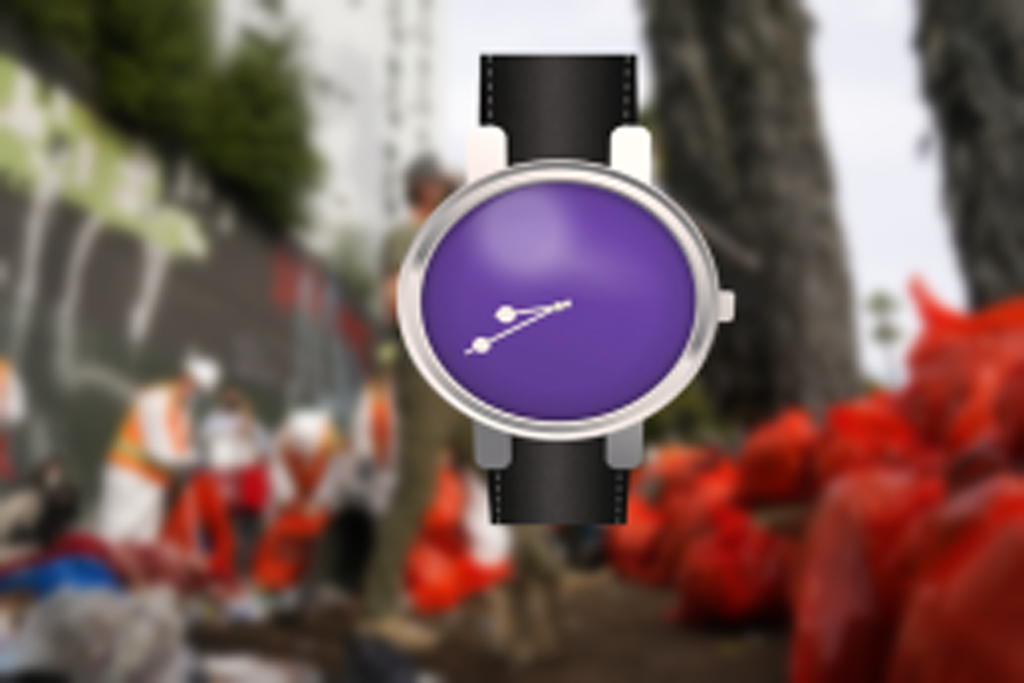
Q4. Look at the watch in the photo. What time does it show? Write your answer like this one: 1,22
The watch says 8,40
